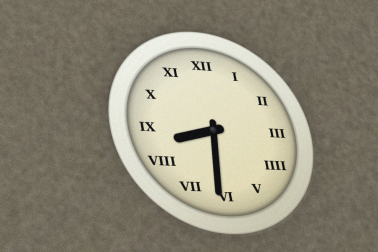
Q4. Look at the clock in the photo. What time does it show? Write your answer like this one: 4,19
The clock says 8,31
